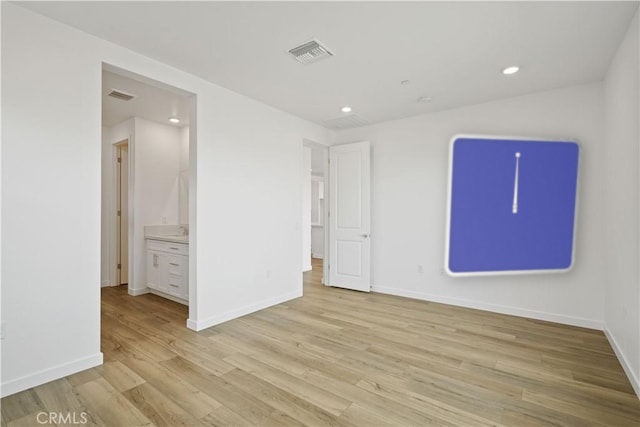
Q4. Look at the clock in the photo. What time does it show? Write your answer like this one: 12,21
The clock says 12,00
